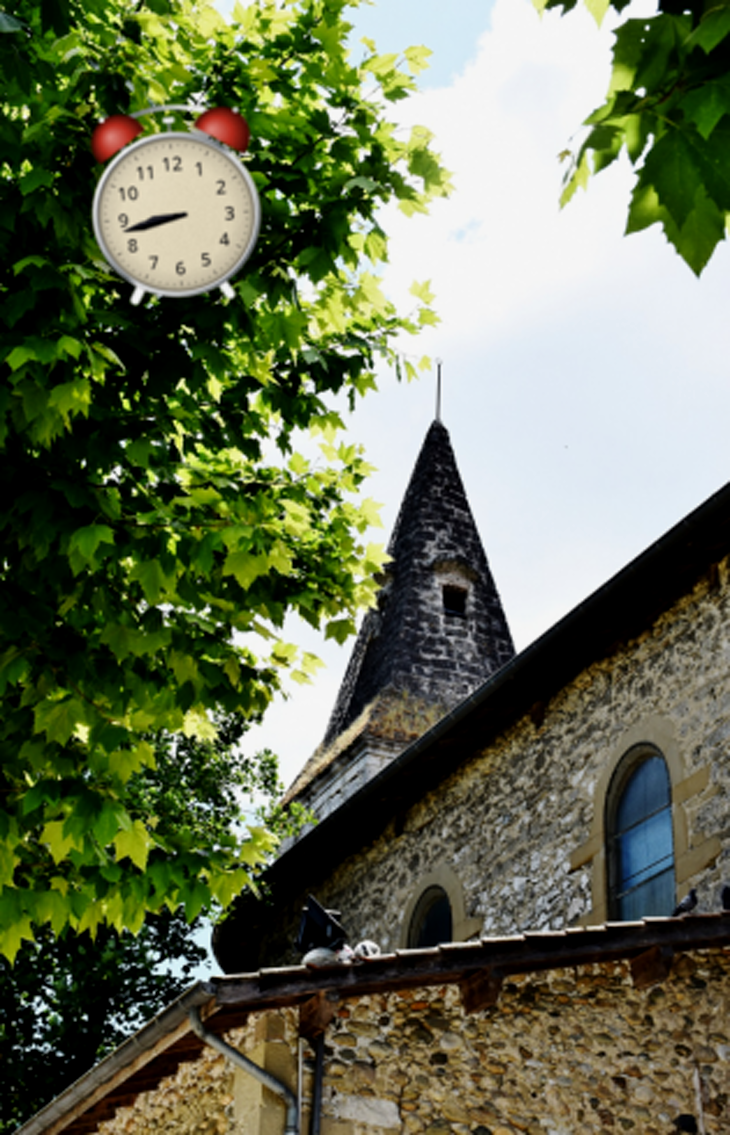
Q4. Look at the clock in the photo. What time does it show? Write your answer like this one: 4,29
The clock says 8,43
